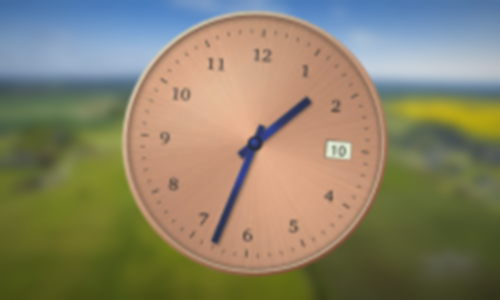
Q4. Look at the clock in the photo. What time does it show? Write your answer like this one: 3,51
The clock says 1,33
